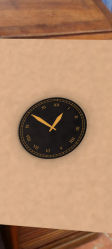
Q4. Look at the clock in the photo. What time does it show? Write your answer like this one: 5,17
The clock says 12,50
